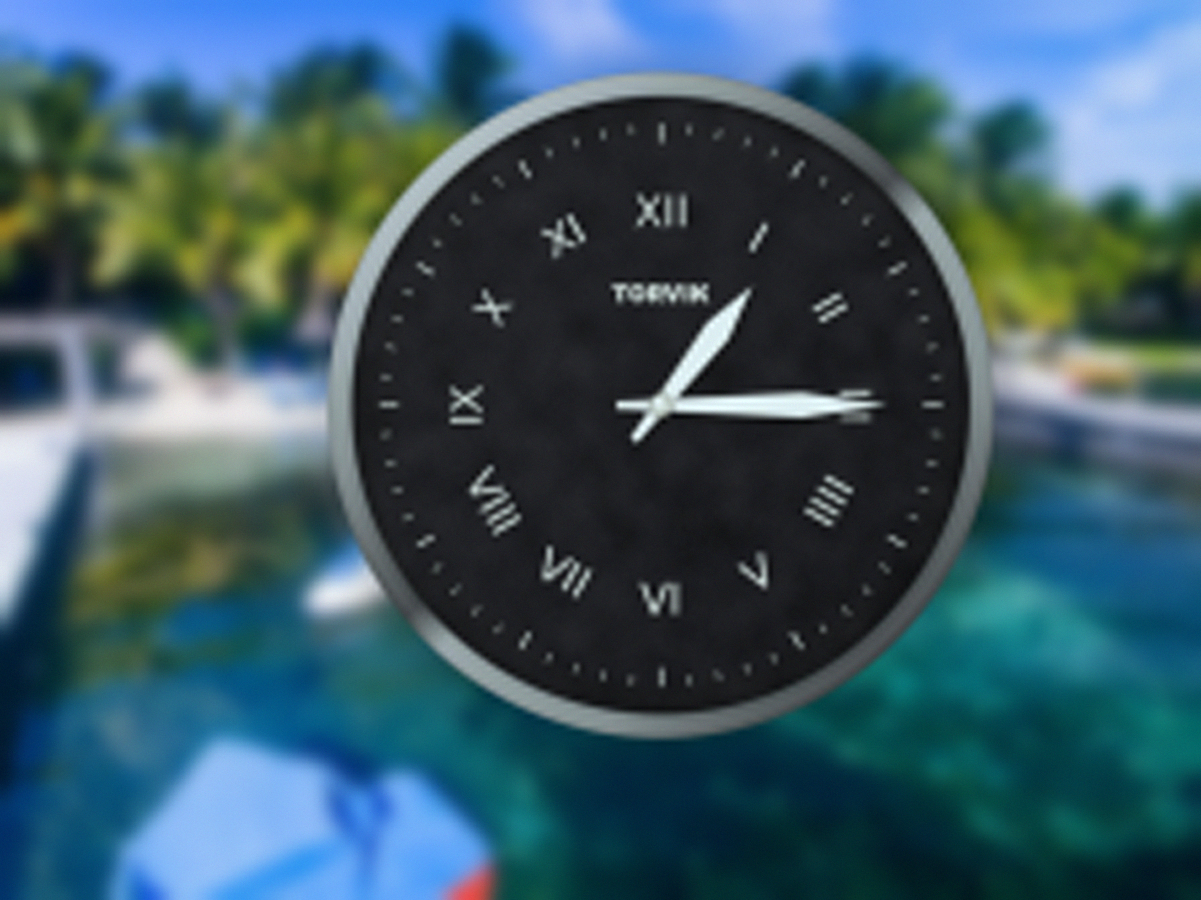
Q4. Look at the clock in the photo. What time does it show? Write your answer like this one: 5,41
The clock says 1,15
